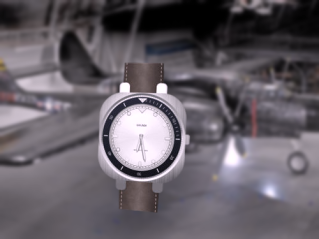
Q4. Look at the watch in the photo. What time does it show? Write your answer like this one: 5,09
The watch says 6,28
